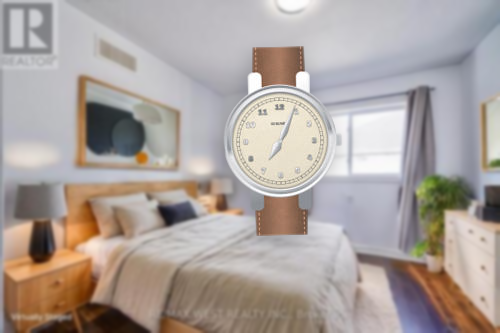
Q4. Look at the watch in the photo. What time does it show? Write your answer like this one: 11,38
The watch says 7,04
